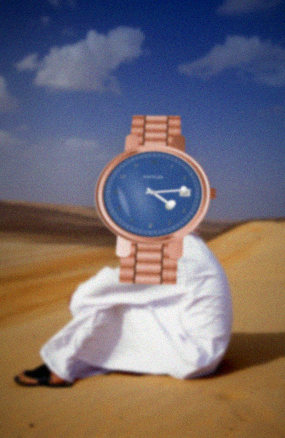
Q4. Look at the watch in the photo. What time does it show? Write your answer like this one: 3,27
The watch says 4,14
